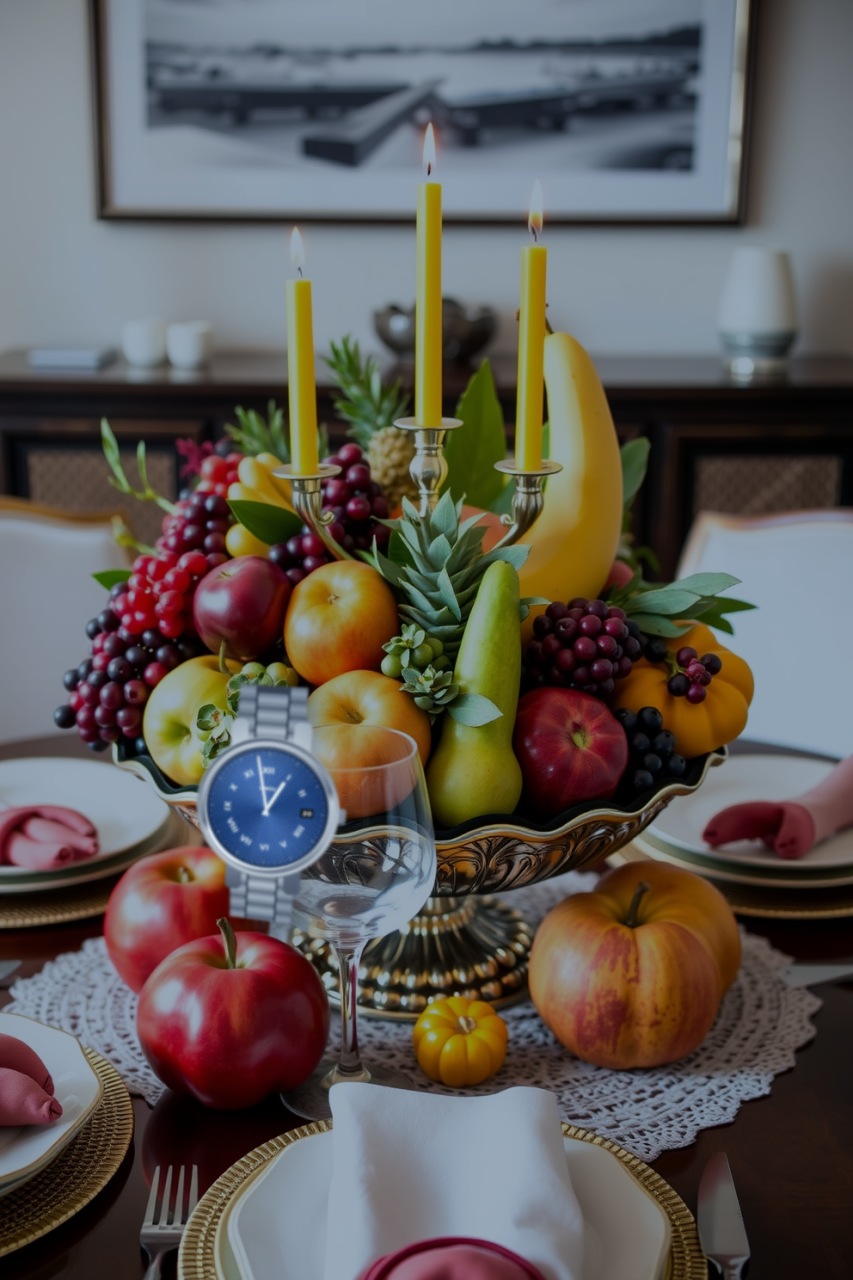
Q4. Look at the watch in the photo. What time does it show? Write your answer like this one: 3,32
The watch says 12,58
